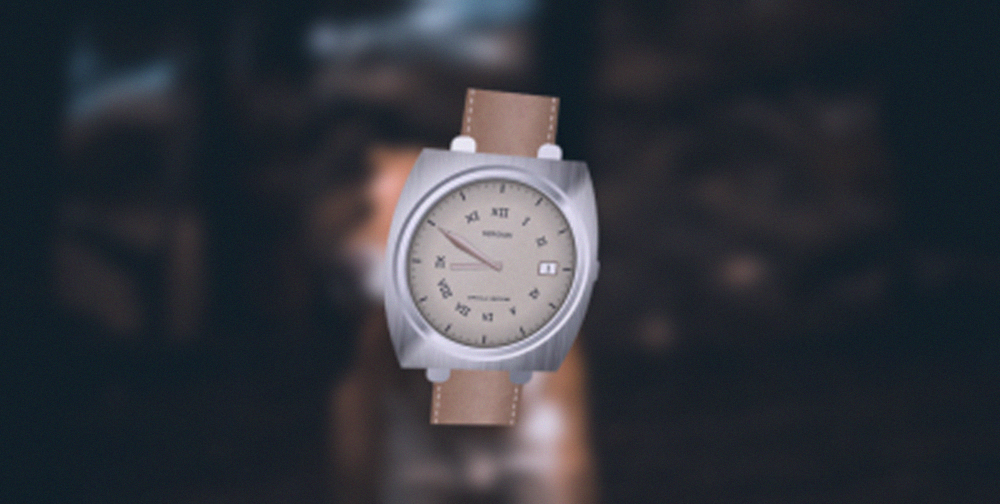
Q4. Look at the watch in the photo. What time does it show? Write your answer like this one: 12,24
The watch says 8,50
